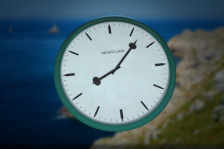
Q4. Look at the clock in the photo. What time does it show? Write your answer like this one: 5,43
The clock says 8,07
